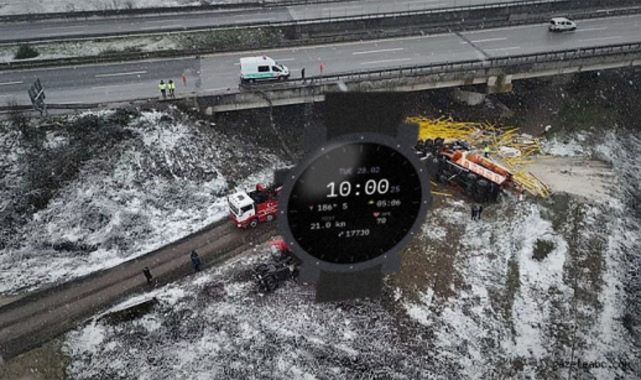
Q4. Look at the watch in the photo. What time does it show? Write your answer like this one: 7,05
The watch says 10,00
